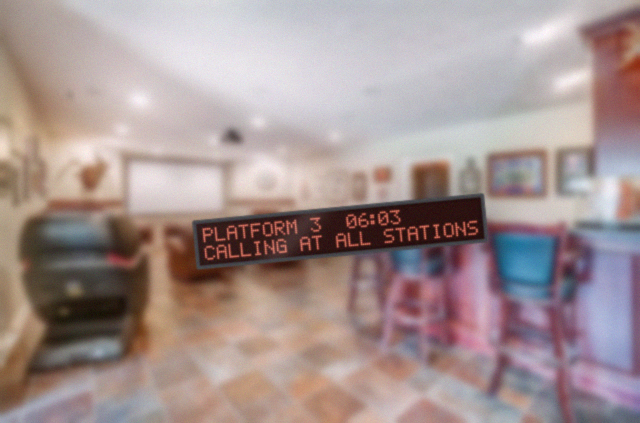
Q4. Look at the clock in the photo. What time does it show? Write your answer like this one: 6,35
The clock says 6,03
